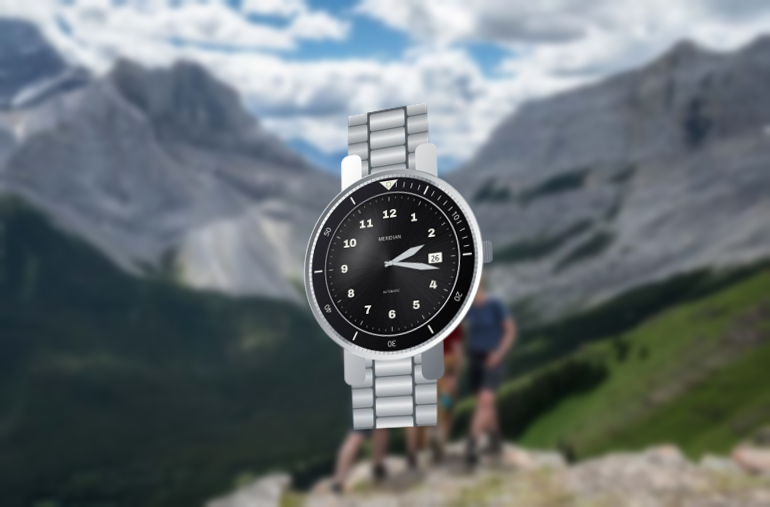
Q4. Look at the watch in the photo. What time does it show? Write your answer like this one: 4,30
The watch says 2,17
